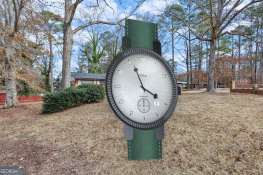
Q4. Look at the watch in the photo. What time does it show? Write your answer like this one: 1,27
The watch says 3,56
